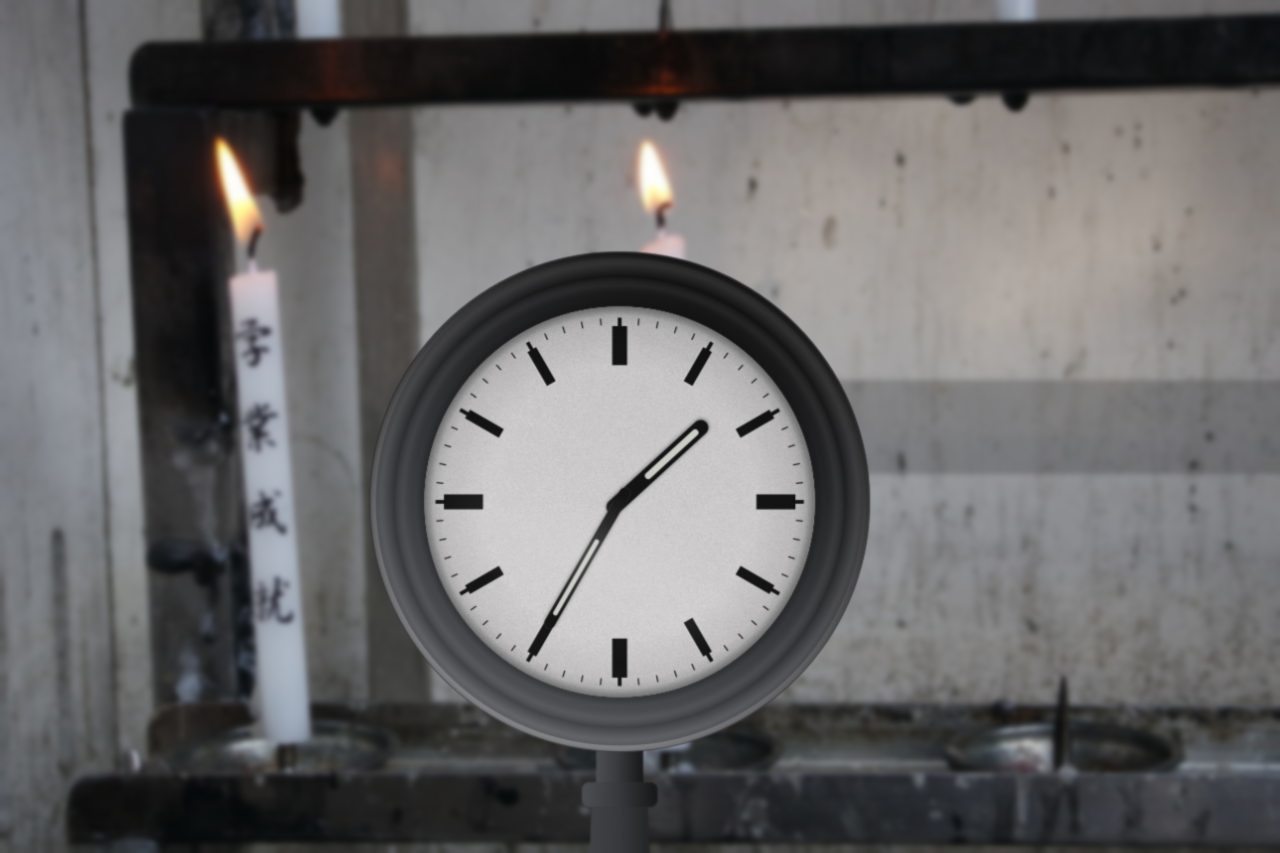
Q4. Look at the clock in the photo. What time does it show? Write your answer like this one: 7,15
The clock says 1,35
